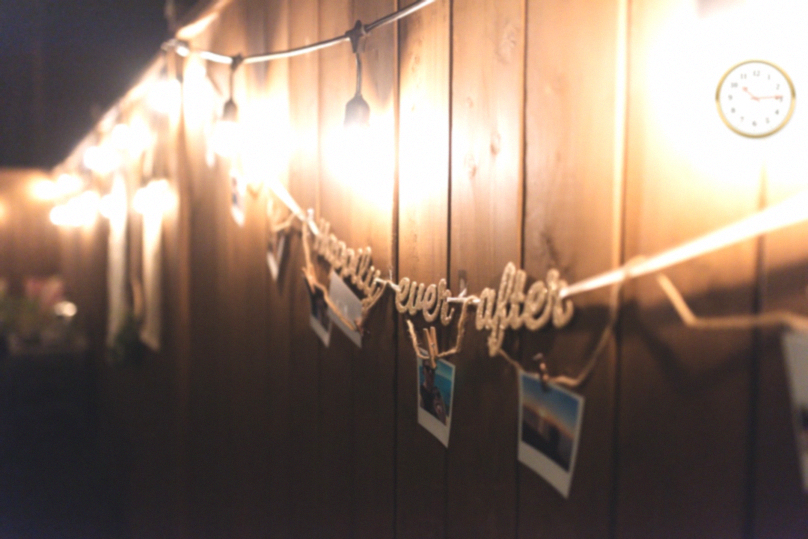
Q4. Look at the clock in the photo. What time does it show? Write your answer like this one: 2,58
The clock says 10,14
